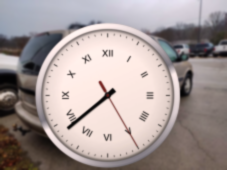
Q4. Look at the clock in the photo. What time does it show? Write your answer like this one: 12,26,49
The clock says 7,38,25
